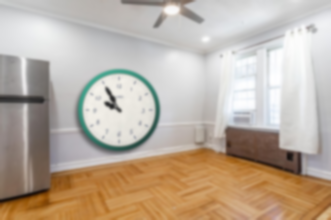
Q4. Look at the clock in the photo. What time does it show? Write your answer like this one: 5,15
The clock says 9,55
